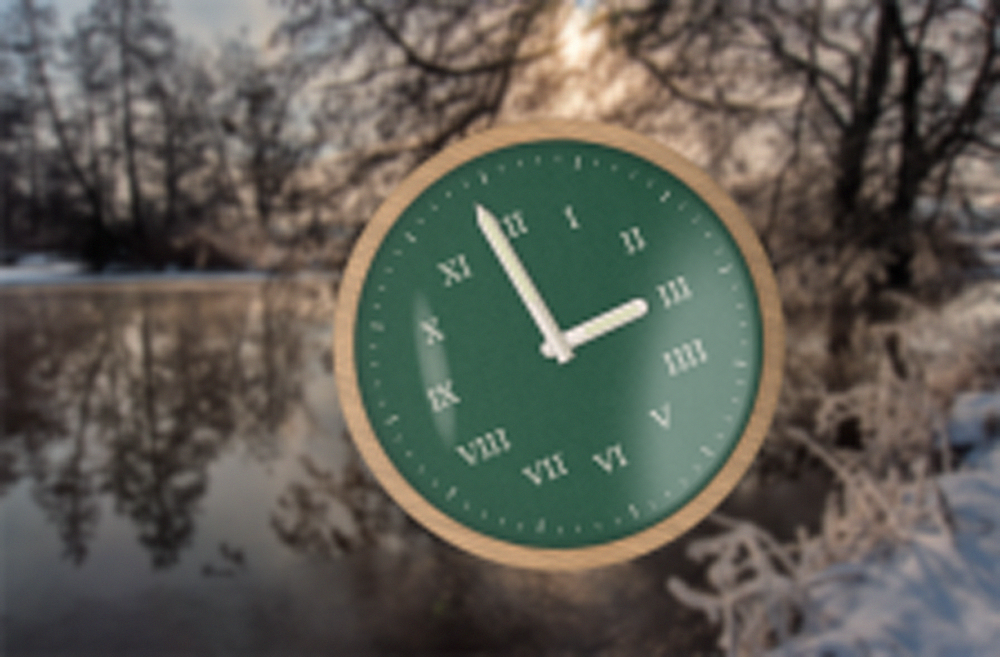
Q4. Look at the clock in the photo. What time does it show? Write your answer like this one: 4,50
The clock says 2,59
